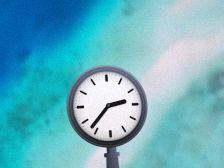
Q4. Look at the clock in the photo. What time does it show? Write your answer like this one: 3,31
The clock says 2,37
